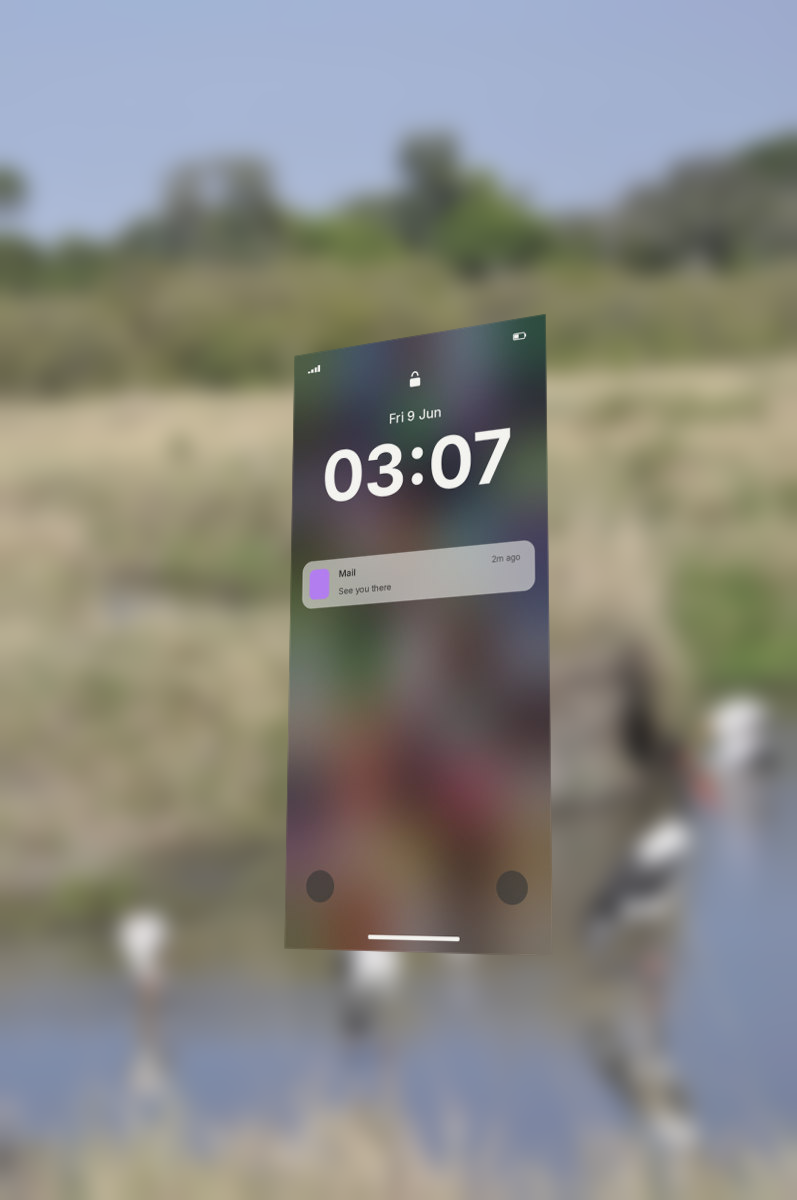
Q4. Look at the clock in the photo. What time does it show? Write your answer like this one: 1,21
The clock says 3,07
